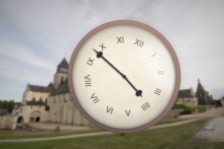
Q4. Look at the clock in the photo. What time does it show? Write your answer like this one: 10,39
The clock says 3,48
